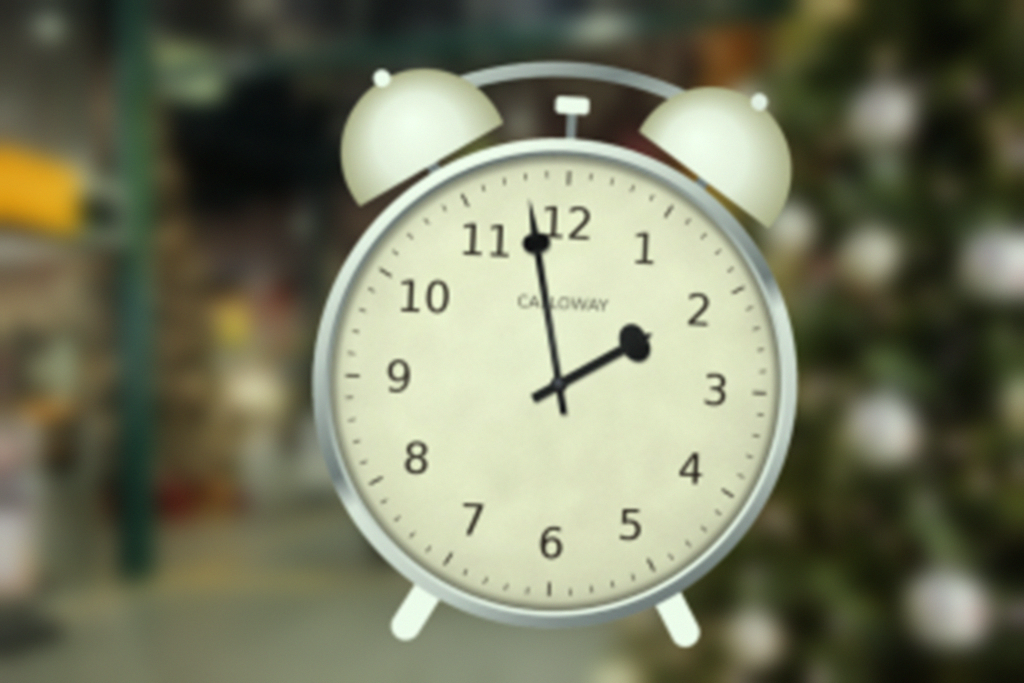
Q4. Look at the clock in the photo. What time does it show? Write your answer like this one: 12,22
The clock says 1,58
